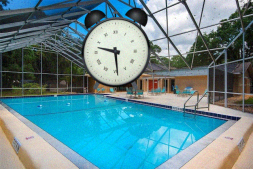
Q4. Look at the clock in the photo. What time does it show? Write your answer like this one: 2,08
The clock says 9,29
